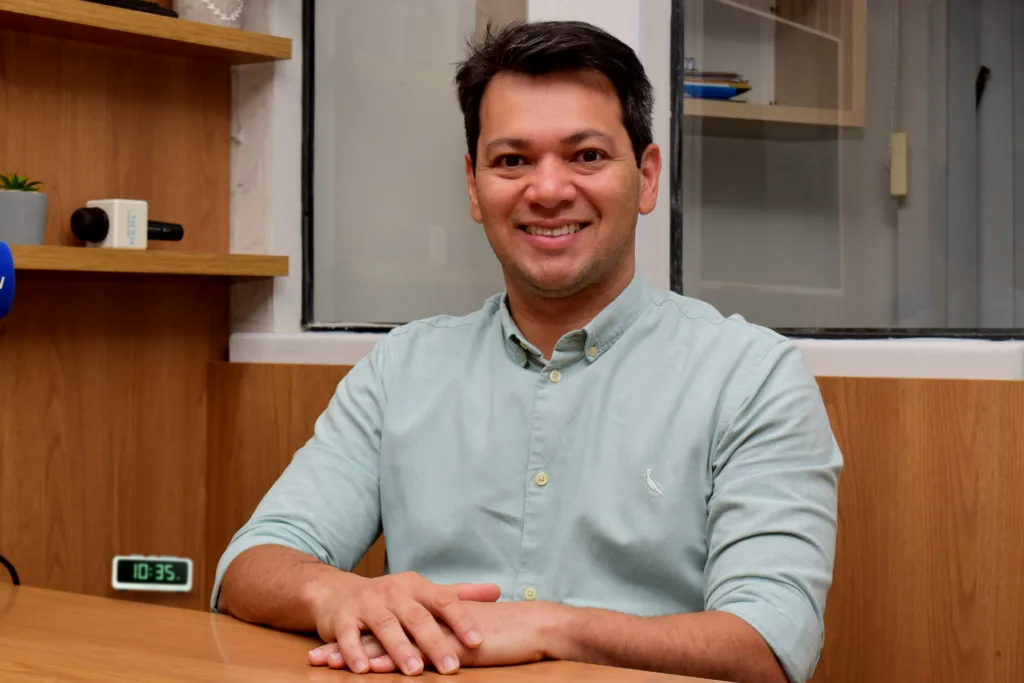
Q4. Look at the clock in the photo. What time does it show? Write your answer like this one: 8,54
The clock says 10,35
